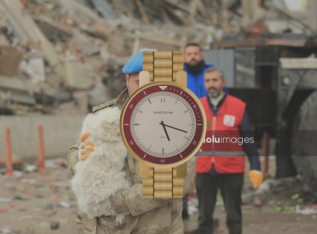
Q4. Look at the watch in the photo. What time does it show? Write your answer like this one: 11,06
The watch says 5,18
